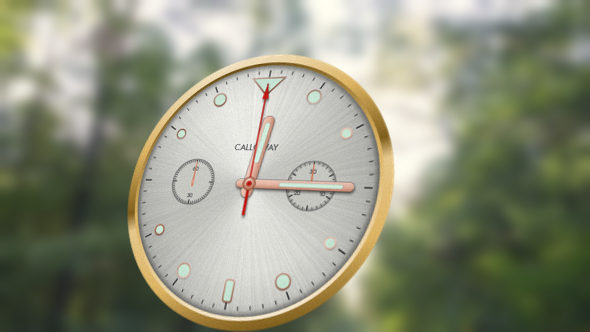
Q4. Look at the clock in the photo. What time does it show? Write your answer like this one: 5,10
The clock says 12,15
